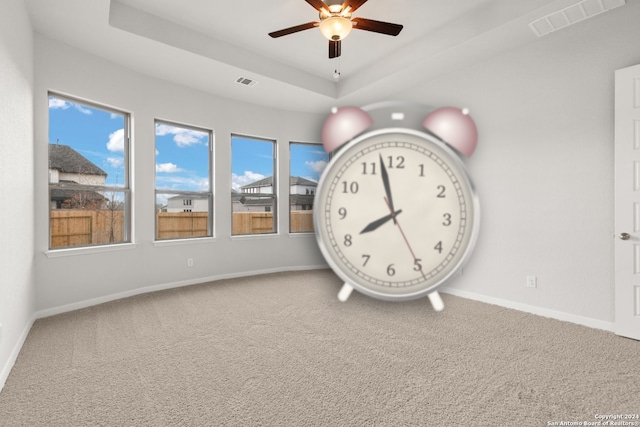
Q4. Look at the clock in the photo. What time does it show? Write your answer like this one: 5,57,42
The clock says 7,57,25
